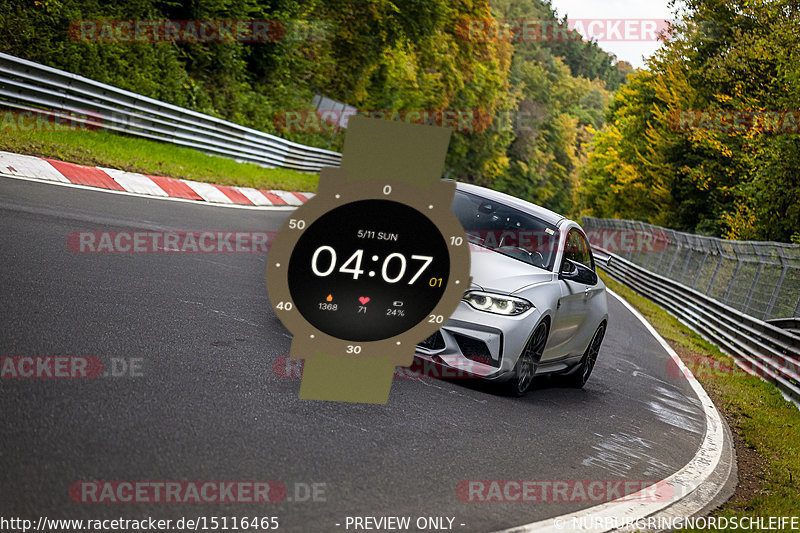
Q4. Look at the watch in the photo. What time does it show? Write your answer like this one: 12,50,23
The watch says 4,07,01
